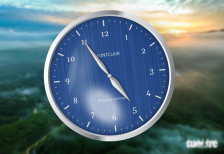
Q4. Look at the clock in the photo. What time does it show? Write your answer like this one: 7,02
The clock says 4,55
